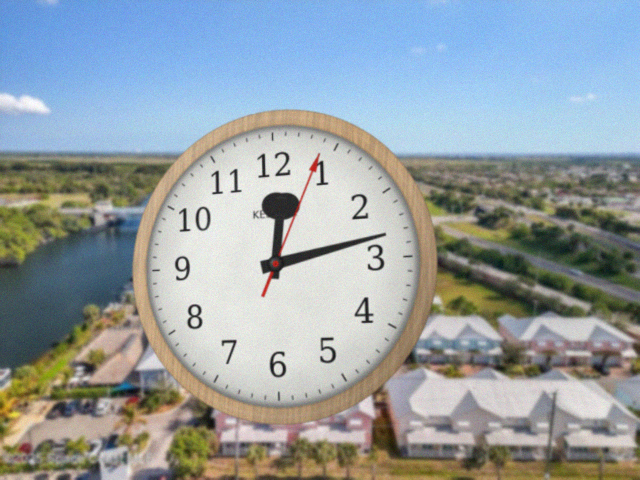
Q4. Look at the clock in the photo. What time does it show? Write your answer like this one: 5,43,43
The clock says 12,13,04
